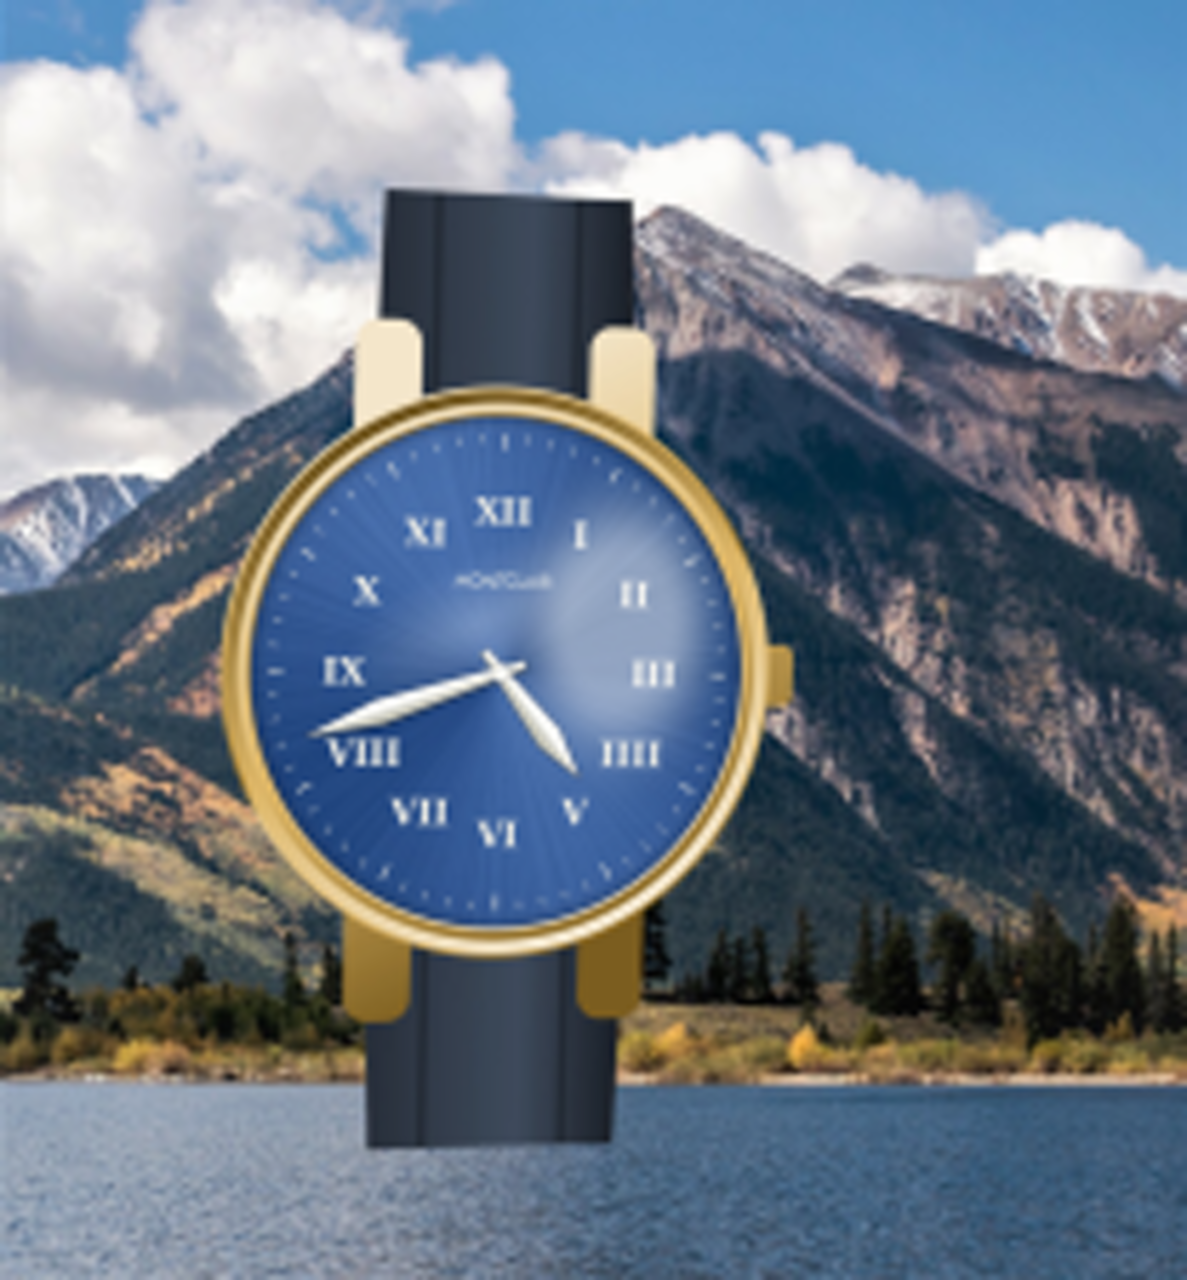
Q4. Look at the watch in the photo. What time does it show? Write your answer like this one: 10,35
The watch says 4,42
